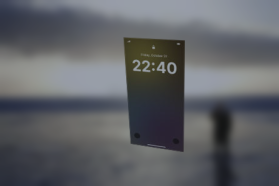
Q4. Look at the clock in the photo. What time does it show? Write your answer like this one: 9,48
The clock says 22,40
